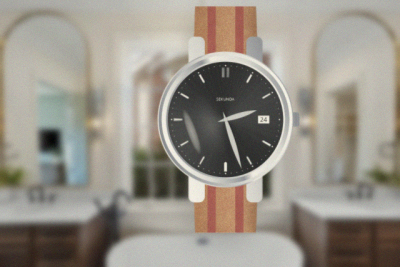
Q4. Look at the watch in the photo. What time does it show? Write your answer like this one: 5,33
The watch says 2,27
